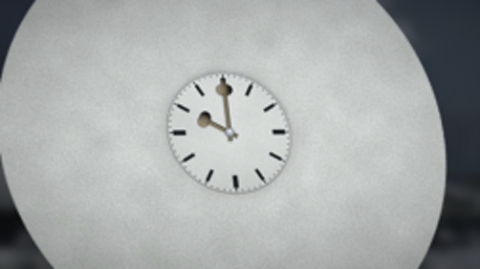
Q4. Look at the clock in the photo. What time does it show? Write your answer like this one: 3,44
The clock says 10,00
